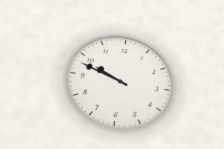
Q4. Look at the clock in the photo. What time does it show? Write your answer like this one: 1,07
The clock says 9,48
